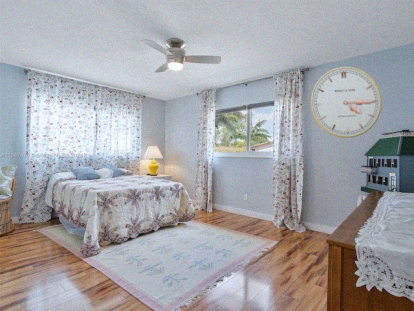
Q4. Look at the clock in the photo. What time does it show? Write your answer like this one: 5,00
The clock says 4,15
